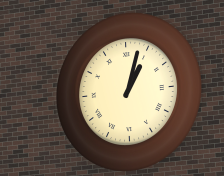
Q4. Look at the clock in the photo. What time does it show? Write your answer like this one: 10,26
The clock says 1,03
